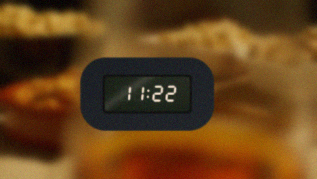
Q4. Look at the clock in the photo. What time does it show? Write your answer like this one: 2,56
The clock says 11,22
